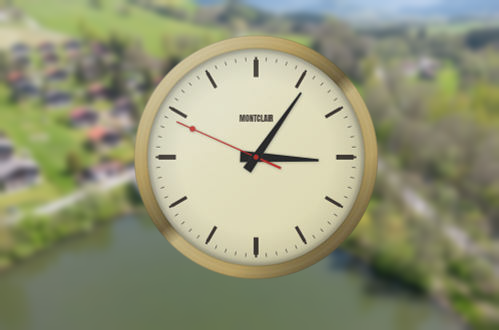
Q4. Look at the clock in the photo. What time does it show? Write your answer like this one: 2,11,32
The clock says 3,05,49
